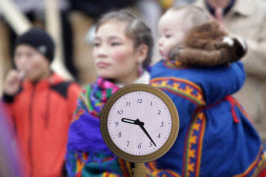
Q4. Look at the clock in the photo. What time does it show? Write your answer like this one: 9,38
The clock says 9,24
